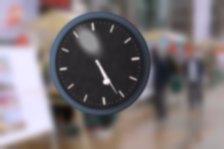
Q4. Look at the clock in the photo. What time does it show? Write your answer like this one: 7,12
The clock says 5,26
